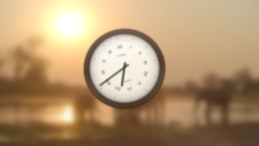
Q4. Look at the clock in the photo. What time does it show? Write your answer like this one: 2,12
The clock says 6,41
